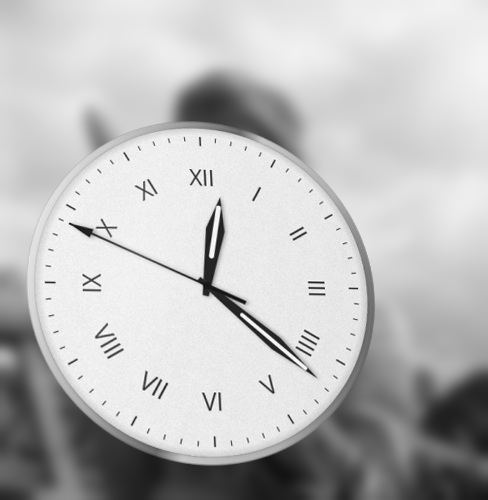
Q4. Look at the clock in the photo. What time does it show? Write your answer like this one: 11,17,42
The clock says 12,21,49
